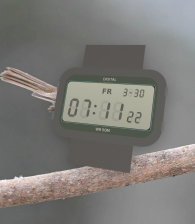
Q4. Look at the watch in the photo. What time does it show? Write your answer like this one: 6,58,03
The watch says 7,11,22
